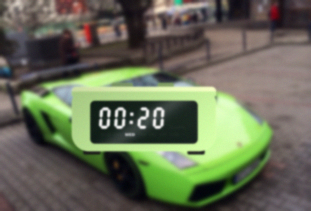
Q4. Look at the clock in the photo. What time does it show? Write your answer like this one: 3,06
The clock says 0,20
